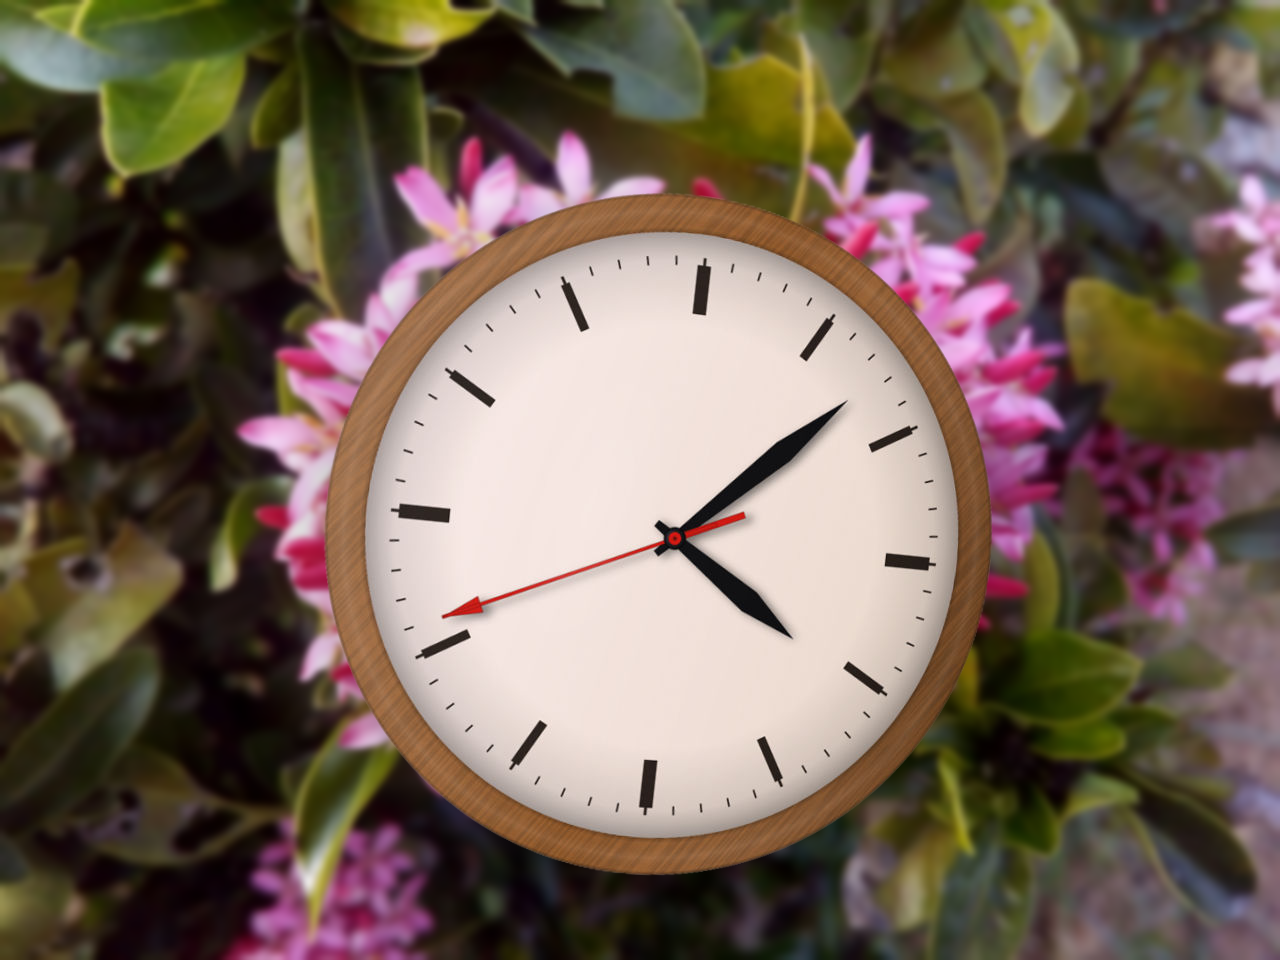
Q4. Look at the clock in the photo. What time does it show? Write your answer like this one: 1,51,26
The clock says 4,07,41
